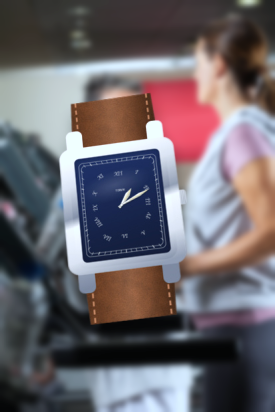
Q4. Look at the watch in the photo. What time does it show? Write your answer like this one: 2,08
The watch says 1,11
